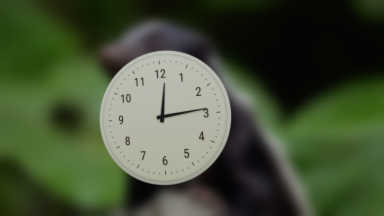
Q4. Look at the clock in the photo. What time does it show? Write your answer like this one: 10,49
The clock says 12,14
